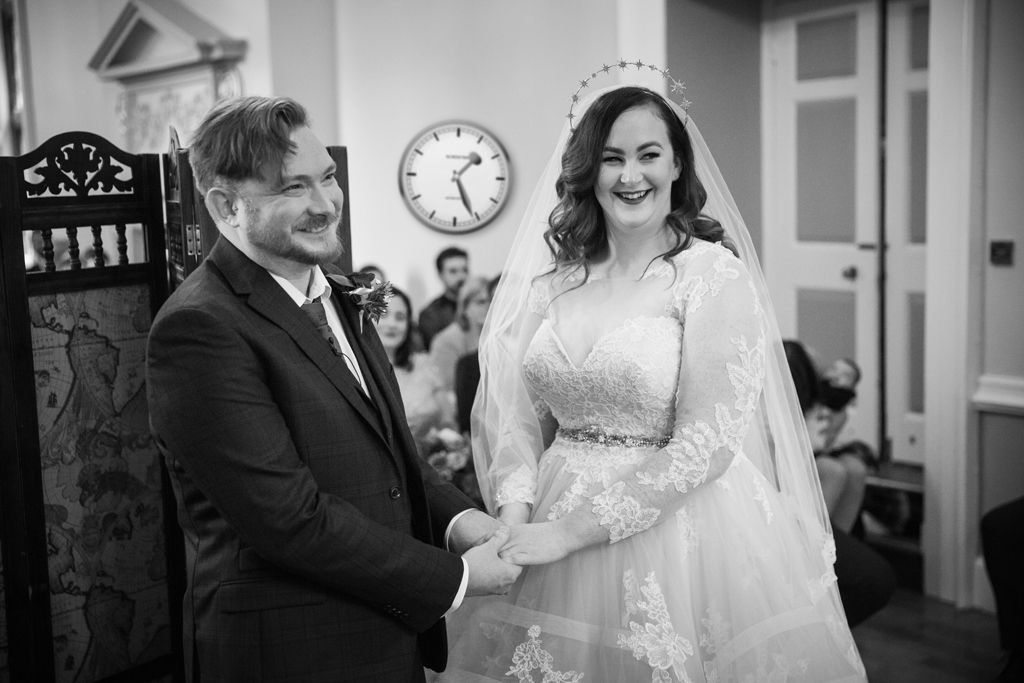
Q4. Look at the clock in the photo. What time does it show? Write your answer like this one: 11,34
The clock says 1,26
